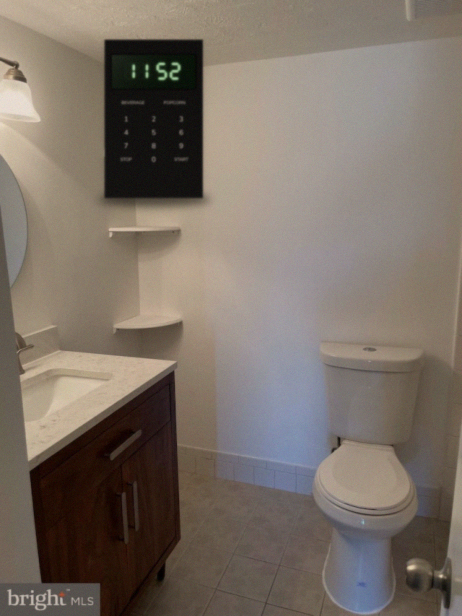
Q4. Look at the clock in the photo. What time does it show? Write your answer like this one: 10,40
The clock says 11,52
